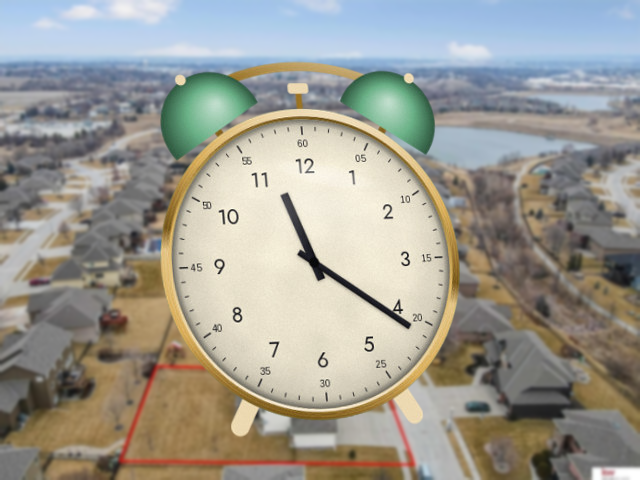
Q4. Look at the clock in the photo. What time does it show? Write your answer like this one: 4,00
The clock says 11,21
